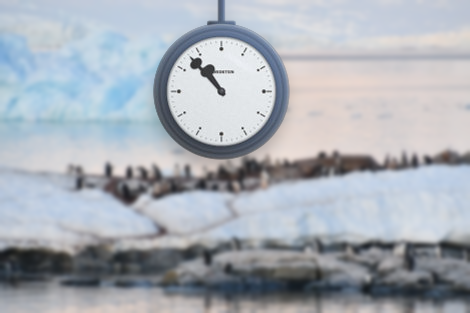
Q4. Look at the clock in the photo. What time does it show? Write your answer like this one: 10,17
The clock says 10,53
